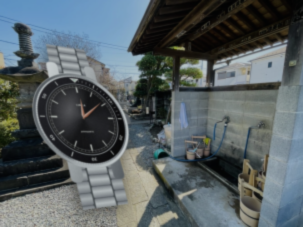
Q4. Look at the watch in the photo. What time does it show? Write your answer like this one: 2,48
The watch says 12,09
